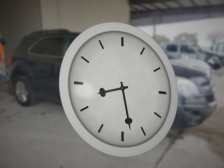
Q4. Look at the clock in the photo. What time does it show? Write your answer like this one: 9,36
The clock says 8,28
